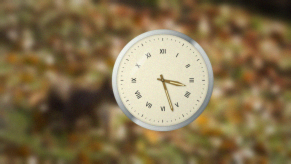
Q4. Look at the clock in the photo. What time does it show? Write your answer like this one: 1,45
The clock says 3,27
